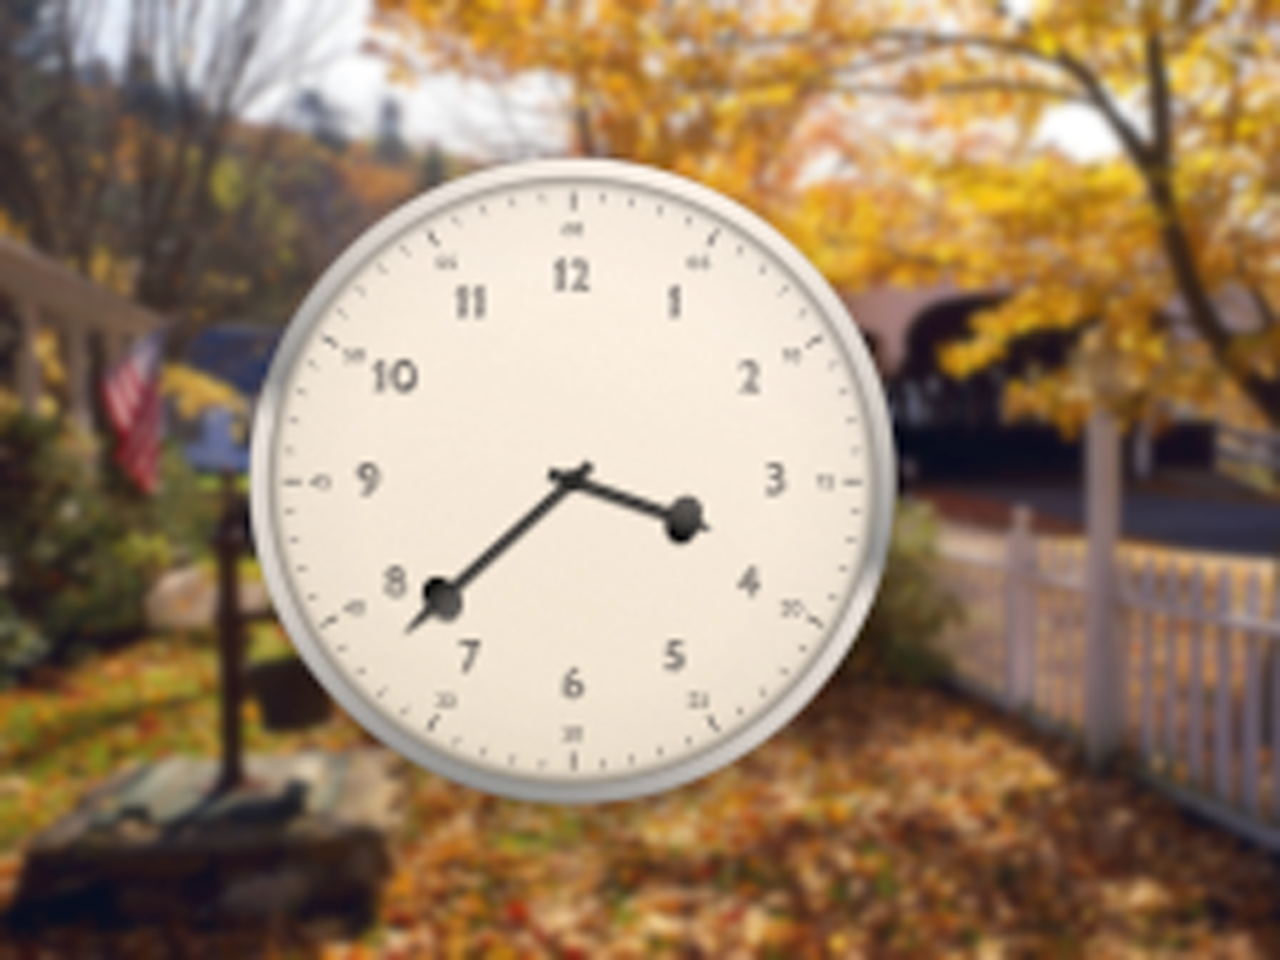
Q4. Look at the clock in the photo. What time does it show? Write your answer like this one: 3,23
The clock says 3,38
